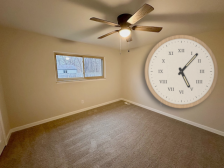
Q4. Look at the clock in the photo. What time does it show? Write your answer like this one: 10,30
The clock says 5,07
